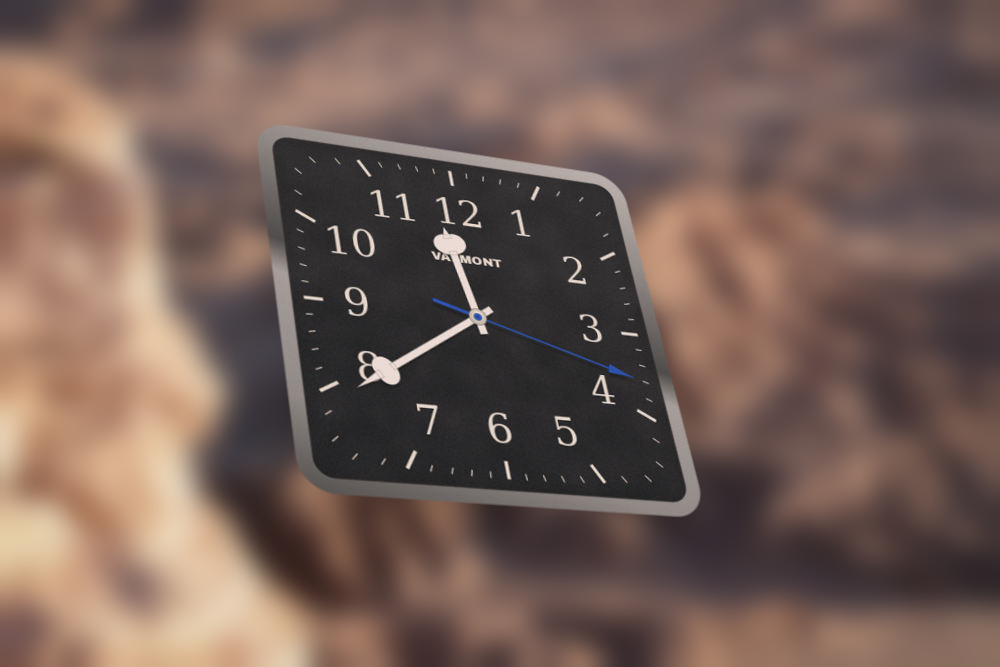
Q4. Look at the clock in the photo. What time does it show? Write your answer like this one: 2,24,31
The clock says 11,39,18
